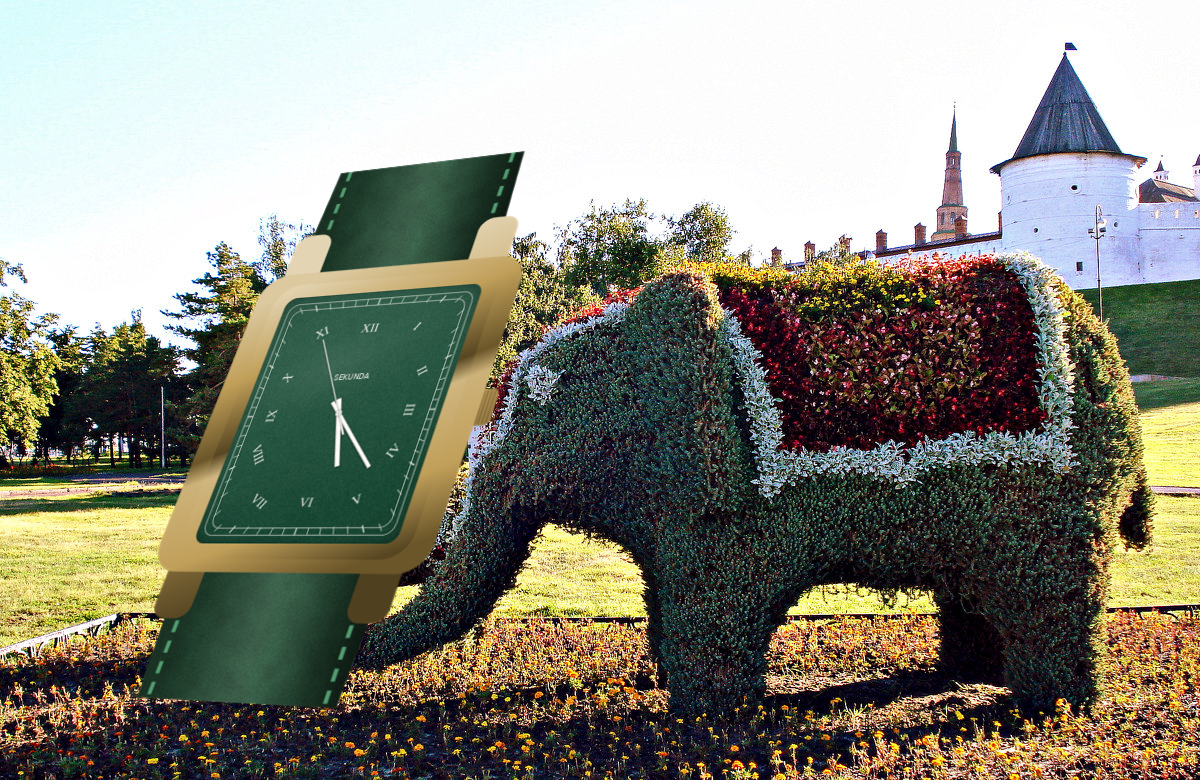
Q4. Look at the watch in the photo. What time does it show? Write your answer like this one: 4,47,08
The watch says 5,22,55
